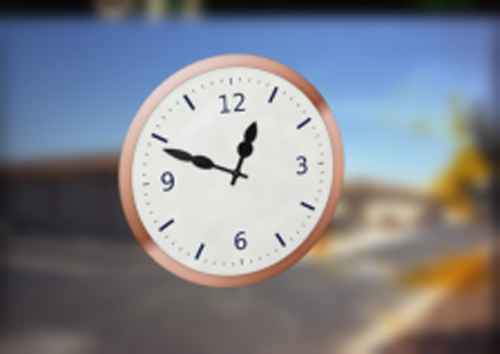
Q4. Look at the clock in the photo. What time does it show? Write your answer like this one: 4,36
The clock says 12,49
